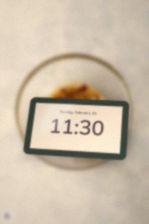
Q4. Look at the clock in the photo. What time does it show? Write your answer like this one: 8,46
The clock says 11,30
